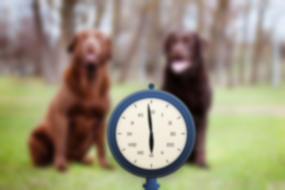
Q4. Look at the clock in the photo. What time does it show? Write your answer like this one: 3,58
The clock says 5,59
